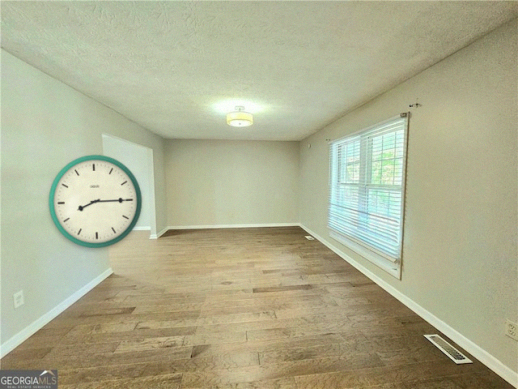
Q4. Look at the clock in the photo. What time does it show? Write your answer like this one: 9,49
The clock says 8,15
